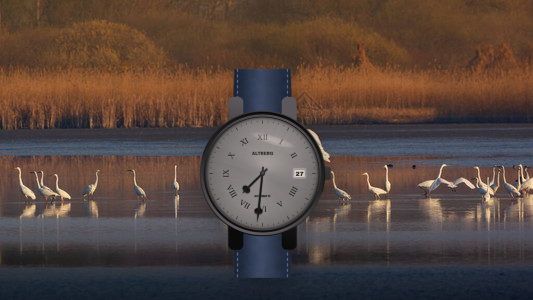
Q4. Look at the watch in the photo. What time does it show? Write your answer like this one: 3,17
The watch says 7,31
